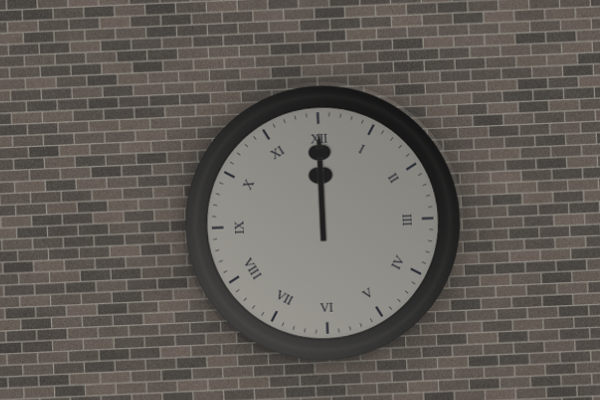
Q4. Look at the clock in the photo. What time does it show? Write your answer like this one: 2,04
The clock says 12,00
